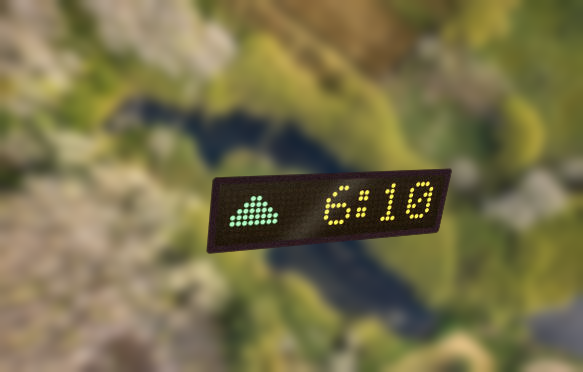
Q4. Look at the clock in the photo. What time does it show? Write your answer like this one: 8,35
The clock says 6,10
